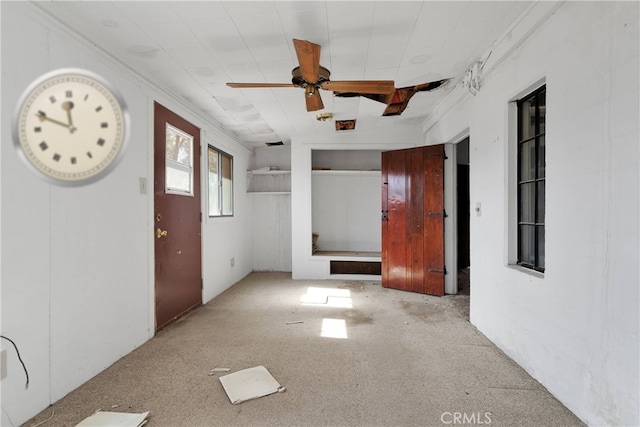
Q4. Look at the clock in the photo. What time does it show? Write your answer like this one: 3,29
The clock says 11,49
